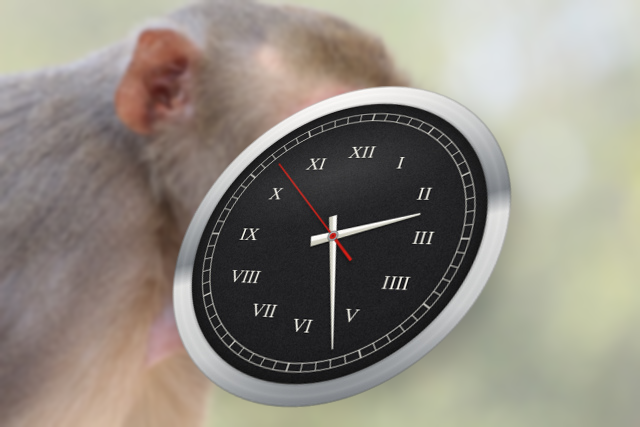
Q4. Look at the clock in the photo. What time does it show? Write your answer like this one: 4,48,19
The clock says 2,26,52
